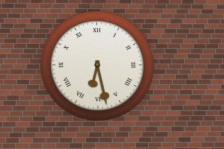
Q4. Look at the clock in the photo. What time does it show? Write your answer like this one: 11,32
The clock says 6,28
